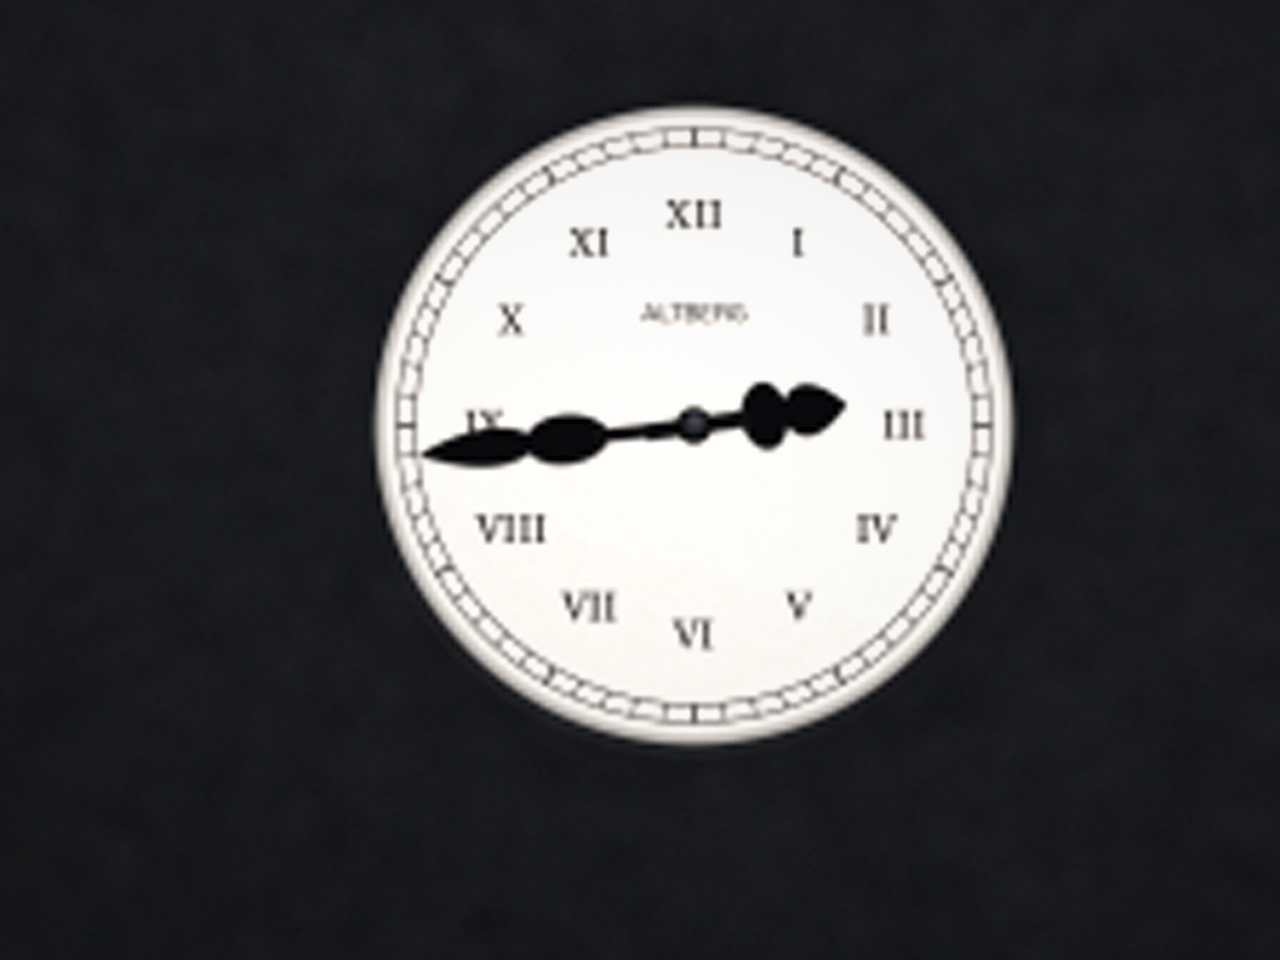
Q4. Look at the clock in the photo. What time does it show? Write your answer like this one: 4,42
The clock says 2,44
